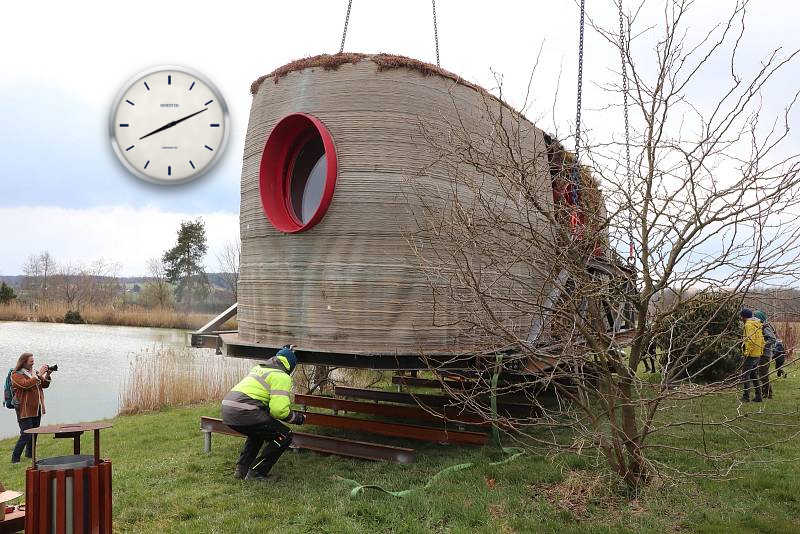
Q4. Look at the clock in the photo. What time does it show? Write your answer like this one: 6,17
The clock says 8,11
